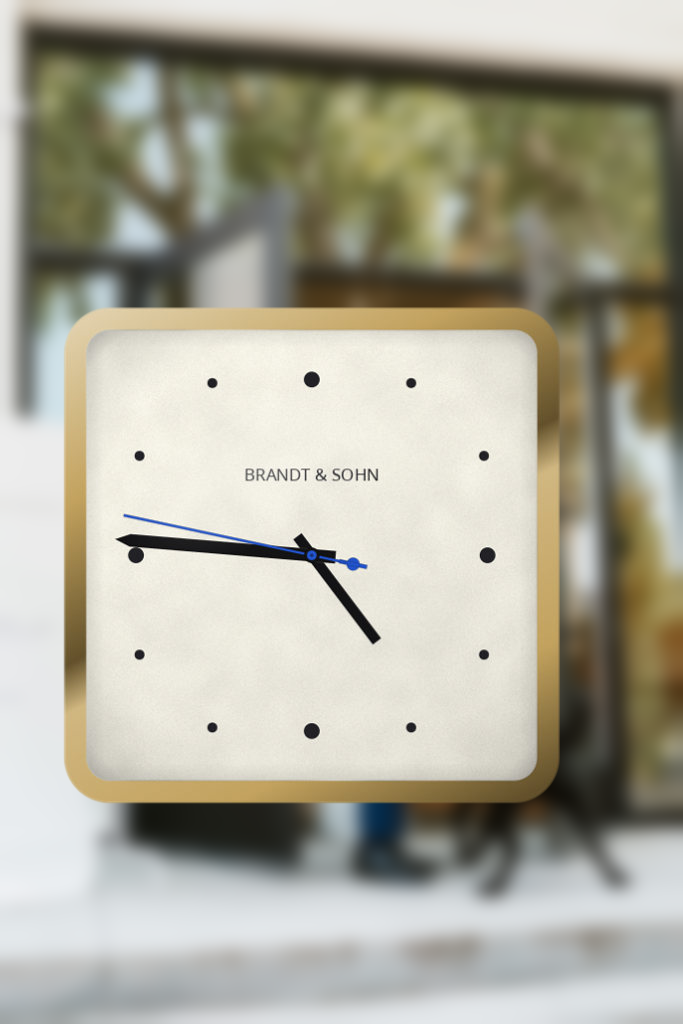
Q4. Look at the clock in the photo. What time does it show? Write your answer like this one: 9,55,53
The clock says 4,45,47
